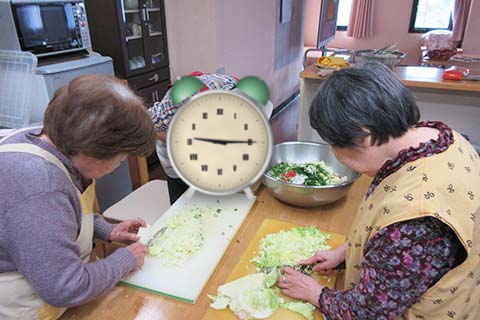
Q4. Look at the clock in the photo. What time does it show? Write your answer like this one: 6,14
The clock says 9,15
